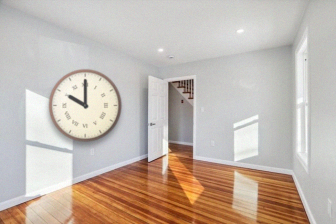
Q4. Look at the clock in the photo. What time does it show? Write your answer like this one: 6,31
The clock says 10,00
